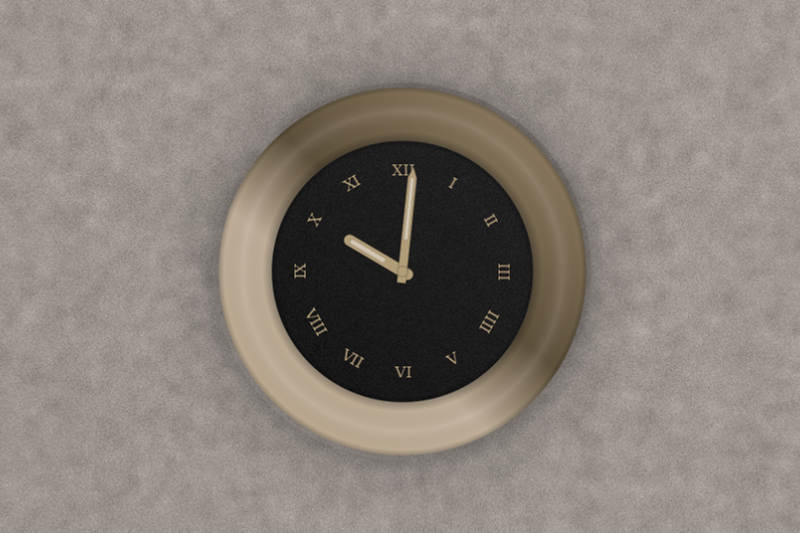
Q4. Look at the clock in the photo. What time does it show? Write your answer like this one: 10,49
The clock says 10,01
